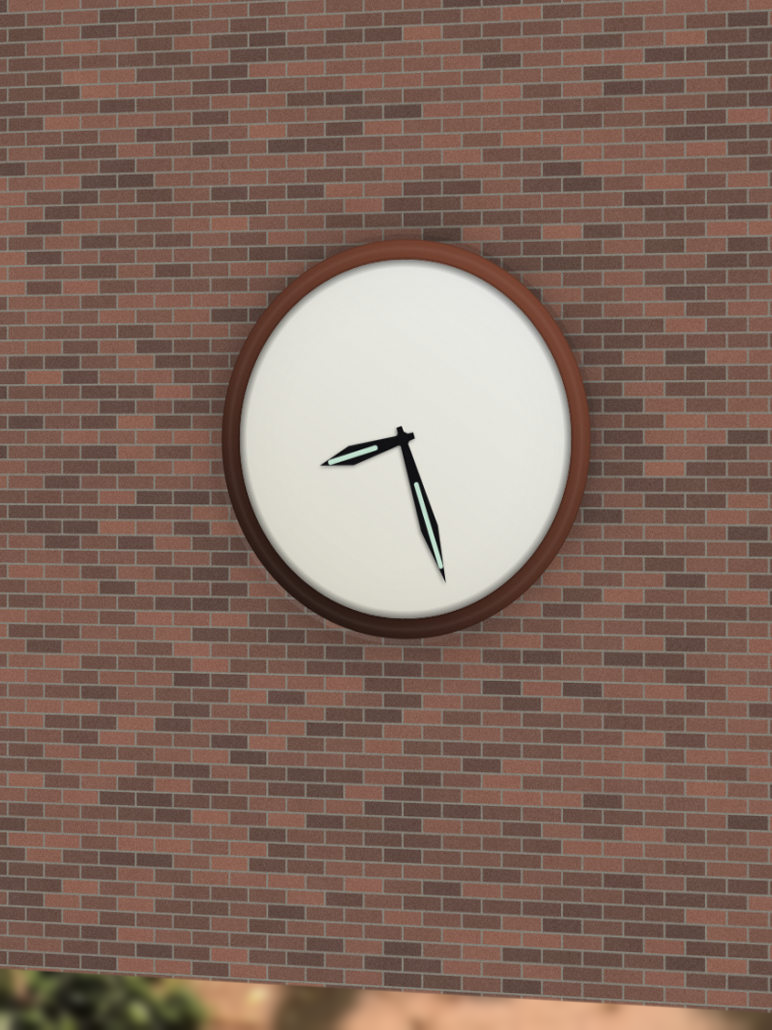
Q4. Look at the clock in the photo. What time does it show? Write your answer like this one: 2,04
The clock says 8,27
